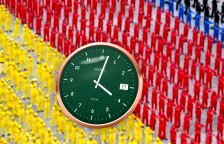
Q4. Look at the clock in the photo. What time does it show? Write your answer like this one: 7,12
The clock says 4,02
